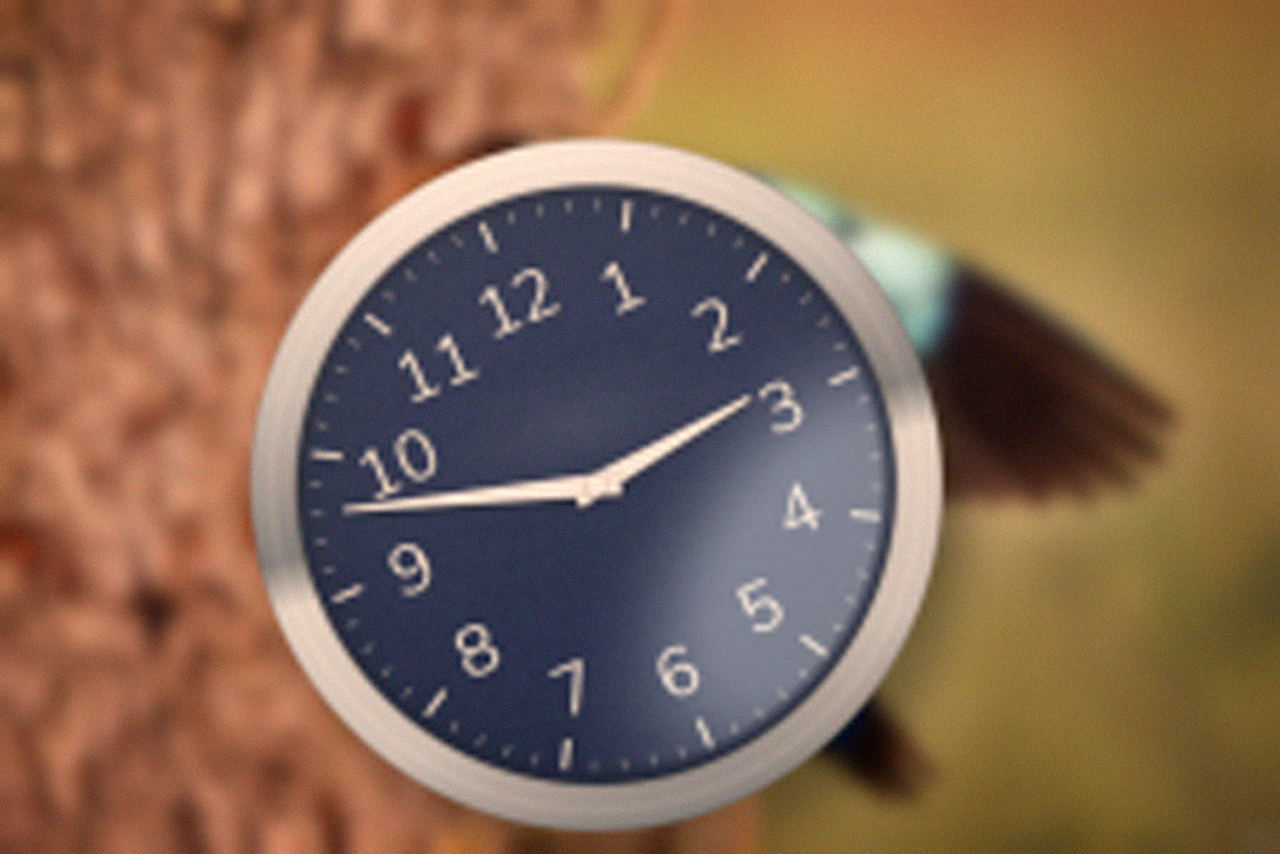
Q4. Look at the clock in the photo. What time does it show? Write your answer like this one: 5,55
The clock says 2,48
